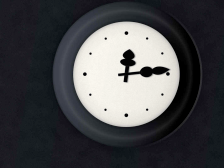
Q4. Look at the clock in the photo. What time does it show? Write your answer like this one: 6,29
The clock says 12,14
